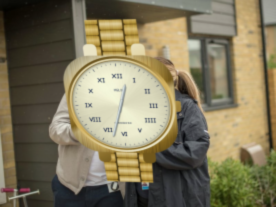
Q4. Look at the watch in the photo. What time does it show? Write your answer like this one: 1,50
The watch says 12,33
